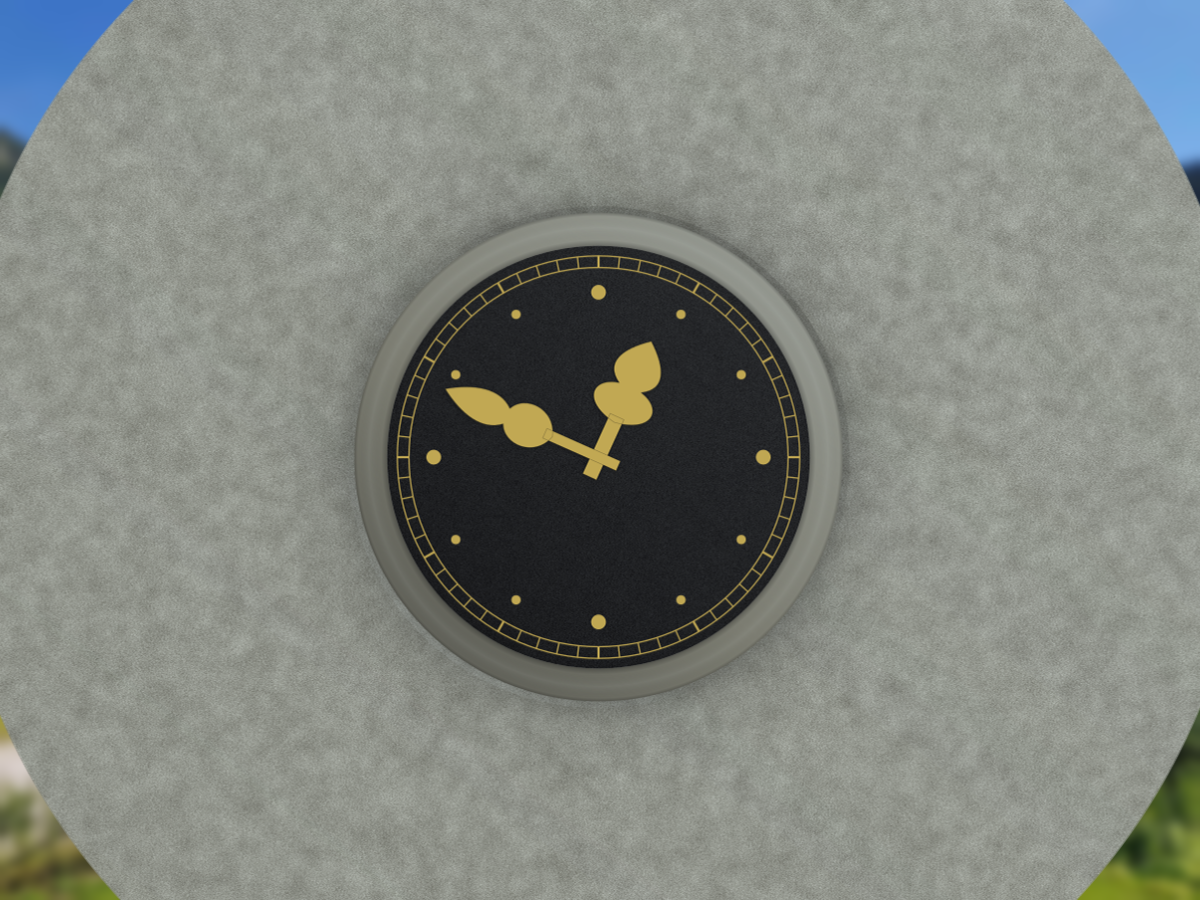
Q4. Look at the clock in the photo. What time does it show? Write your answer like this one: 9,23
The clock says 12,49
